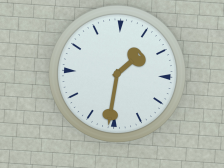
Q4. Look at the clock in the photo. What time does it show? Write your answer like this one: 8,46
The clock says 1,31
